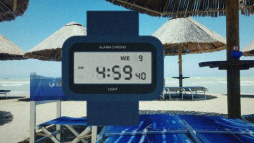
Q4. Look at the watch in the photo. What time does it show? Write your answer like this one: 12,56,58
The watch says 4,59,40
